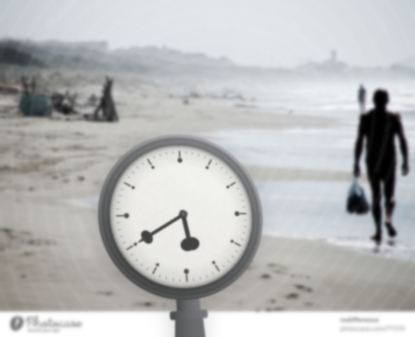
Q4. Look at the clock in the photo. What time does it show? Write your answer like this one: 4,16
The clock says 5,40
